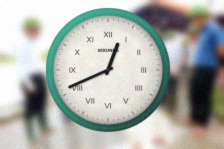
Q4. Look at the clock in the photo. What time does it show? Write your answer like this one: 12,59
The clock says 12,41
